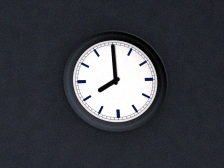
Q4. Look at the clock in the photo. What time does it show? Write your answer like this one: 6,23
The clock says 8,00
